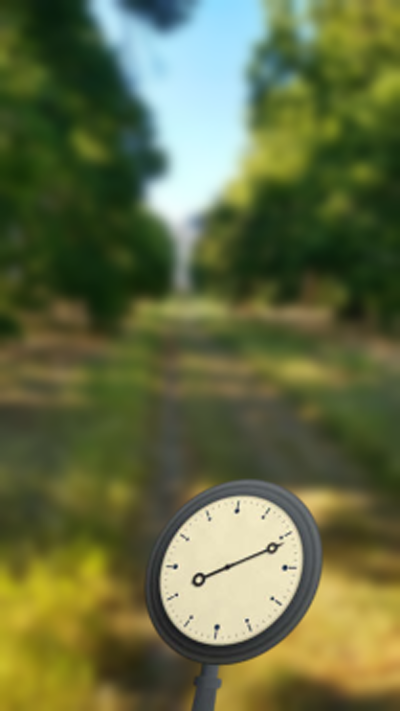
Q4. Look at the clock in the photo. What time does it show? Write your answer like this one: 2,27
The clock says 8,11
